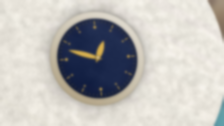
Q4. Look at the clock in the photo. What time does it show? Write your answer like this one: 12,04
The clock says 12,48
